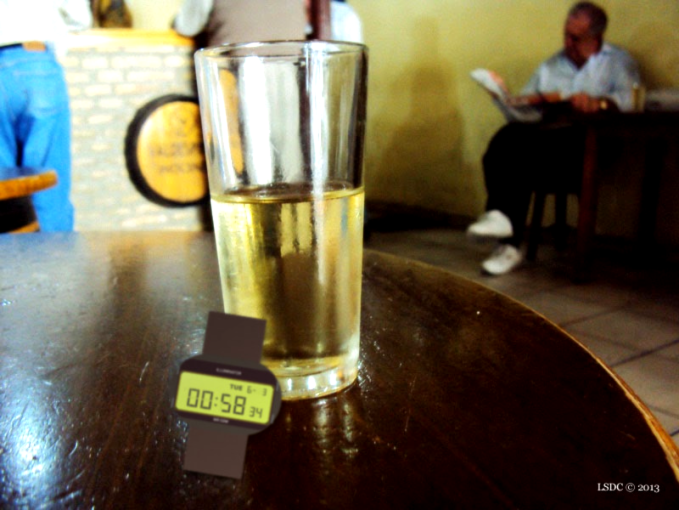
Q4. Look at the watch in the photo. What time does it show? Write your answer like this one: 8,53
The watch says 0,58
